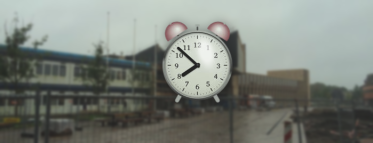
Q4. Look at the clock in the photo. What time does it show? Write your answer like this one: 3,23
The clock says 7,52
